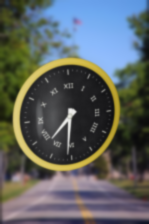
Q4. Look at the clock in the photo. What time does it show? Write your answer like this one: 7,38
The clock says 7,31
